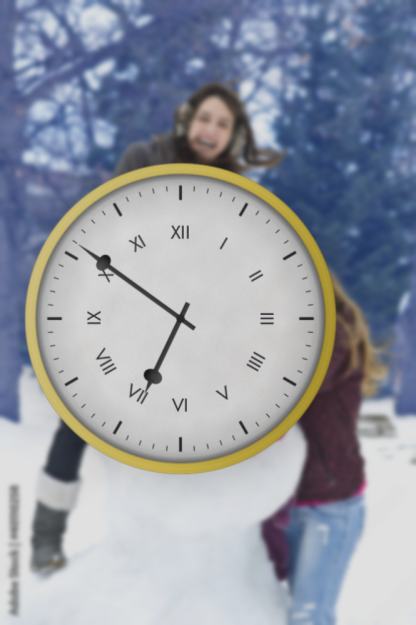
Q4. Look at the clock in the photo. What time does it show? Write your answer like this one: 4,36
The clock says 6,51
